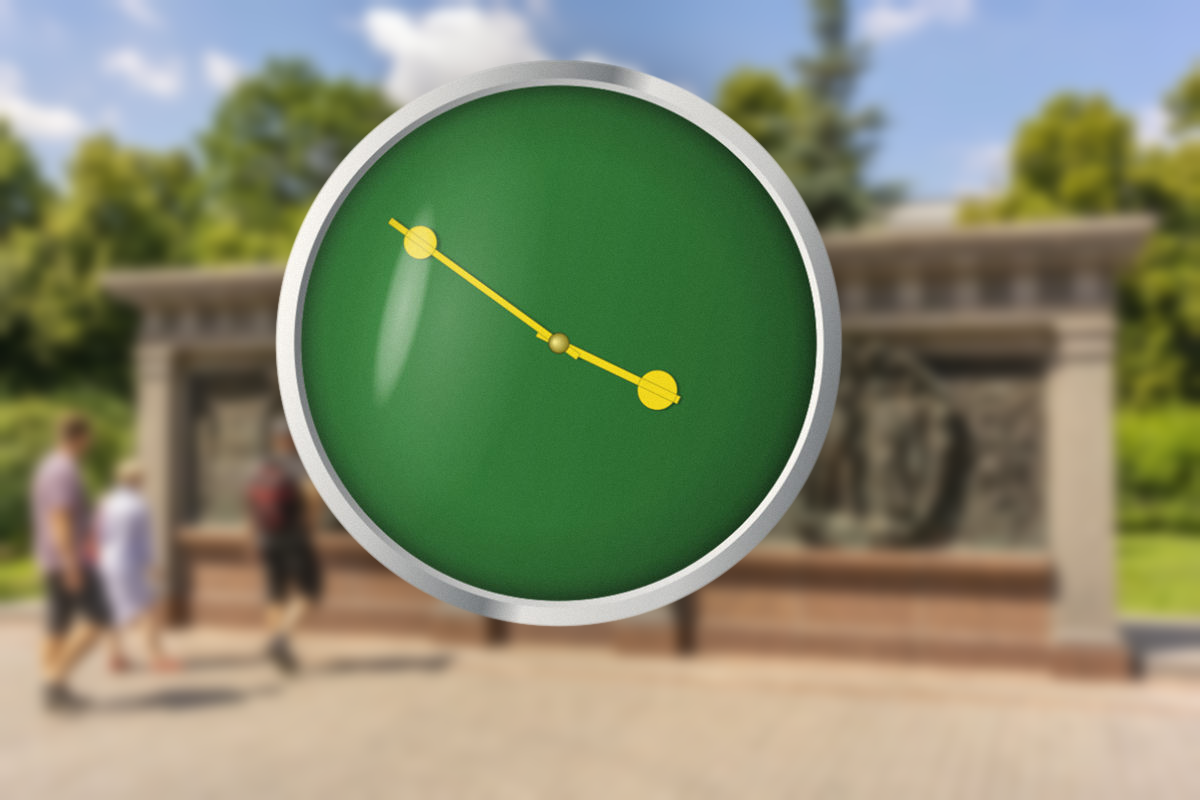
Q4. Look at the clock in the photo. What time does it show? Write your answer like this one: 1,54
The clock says 3,51
